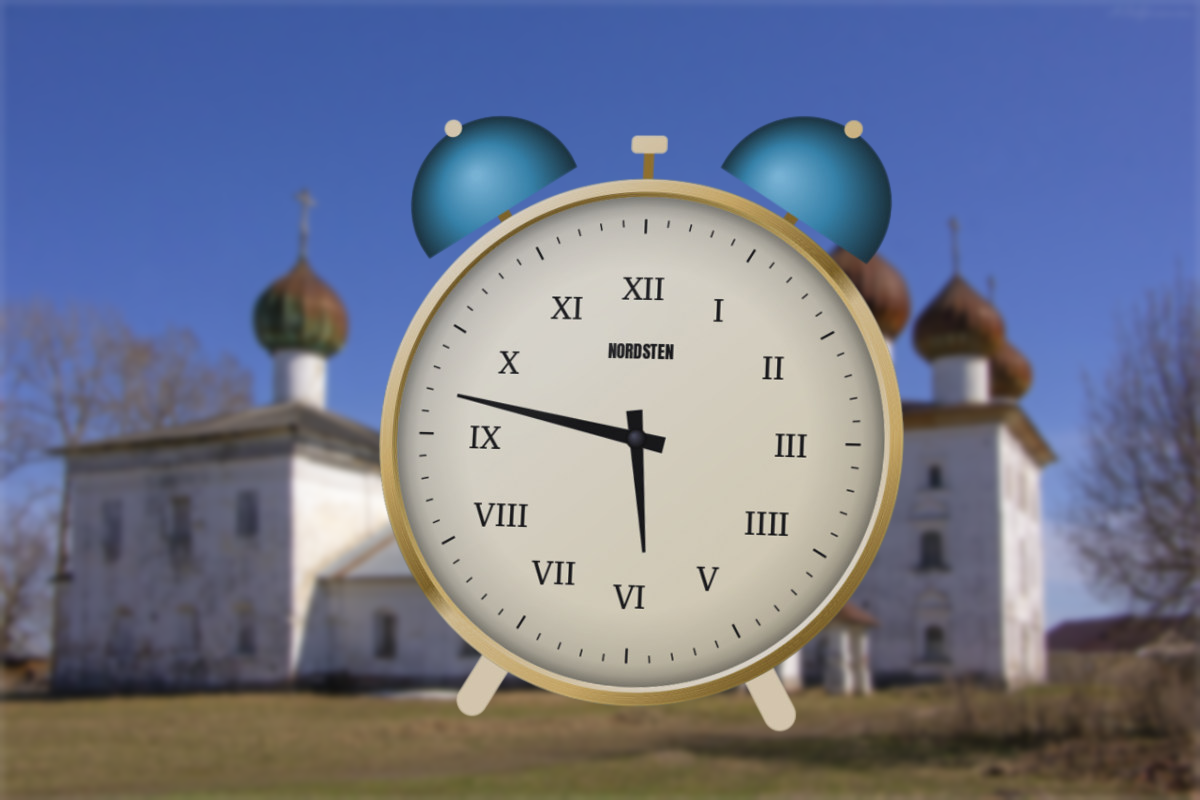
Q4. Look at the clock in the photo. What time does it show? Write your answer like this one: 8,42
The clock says 5,47
